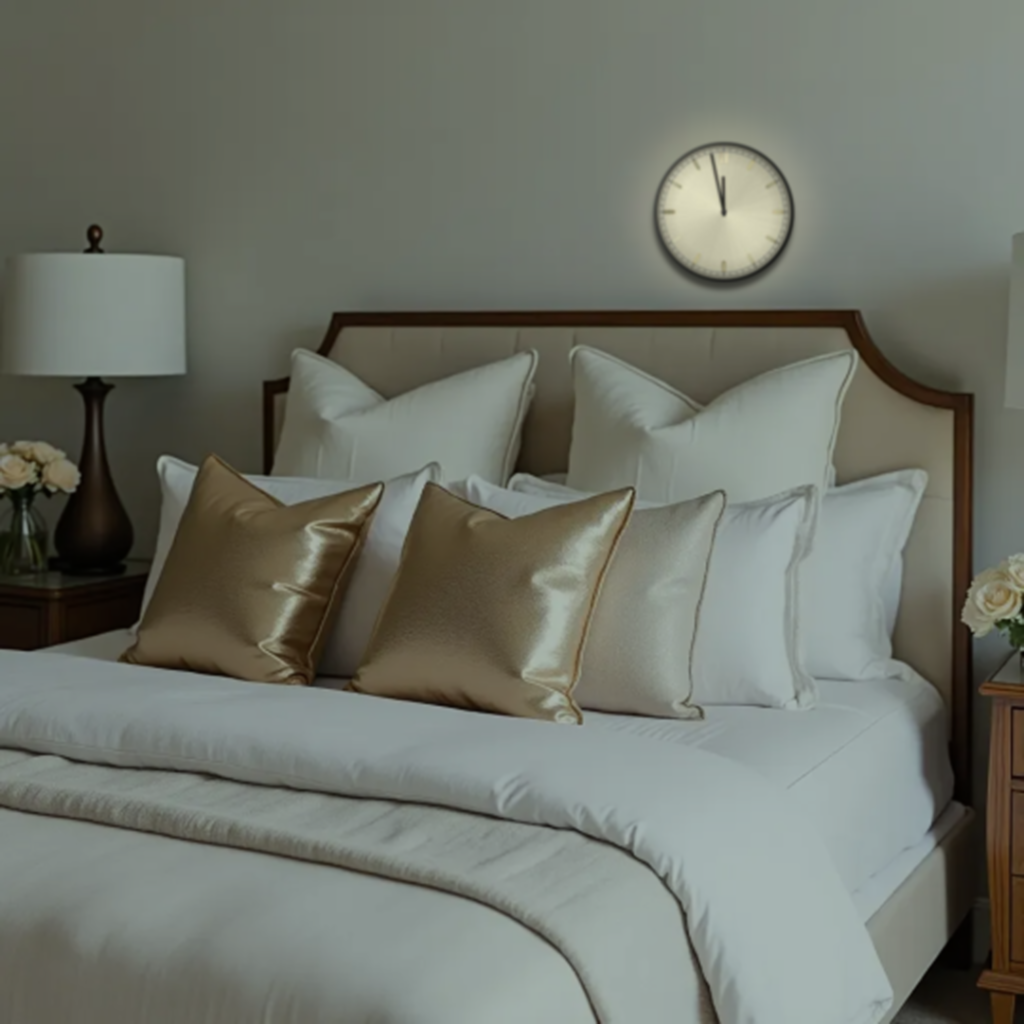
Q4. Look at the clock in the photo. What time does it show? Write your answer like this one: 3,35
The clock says 11,58
